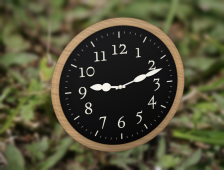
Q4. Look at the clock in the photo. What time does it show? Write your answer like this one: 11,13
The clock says 9,12
